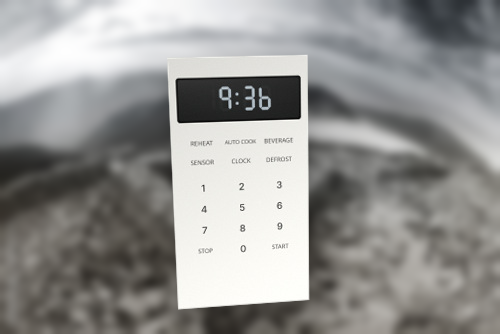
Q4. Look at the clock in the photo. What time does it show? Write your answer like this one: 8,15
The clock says 9,36
